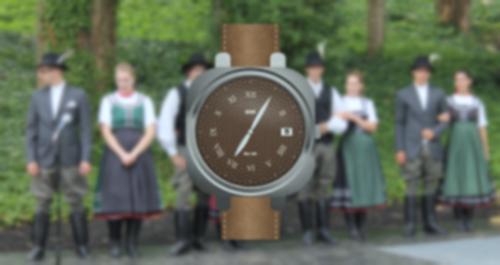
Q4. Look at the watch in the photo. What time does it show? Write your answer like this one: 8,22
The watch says 7,05
